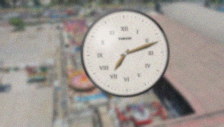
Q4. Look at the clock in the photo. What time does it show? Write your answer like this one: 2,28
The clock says 7,12
